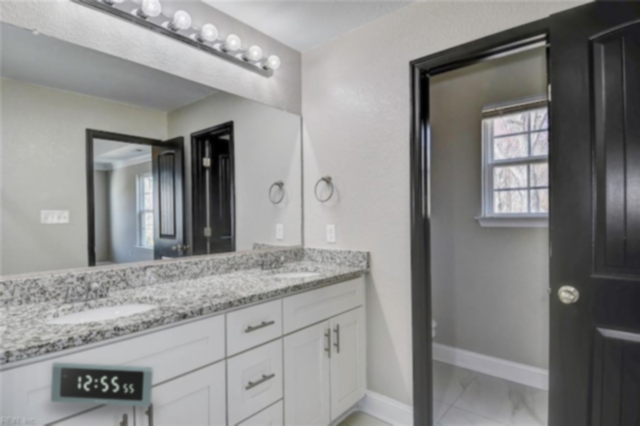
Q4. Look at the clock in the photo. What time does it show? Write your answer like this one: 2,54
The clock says 12,55
